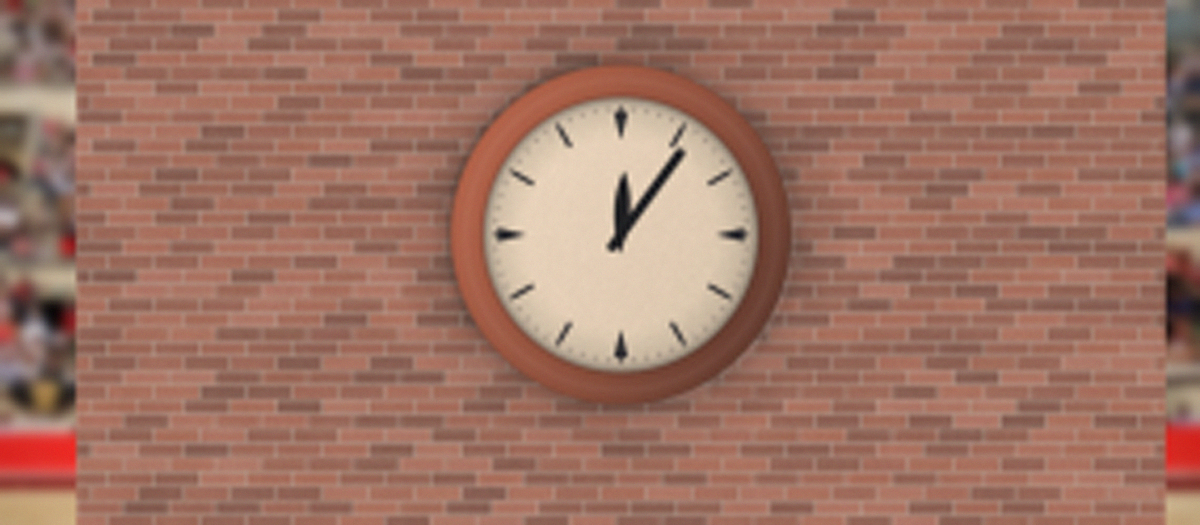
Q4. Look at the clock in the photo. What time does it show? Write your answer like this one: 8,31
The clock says 12,06
